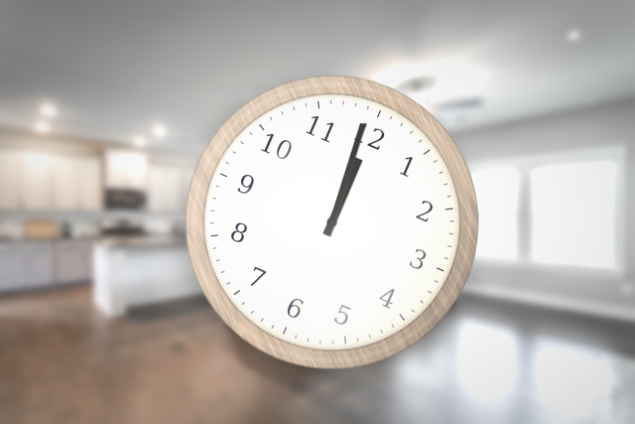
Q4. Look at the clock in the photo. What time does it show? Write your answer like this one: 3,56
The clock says 11,59
